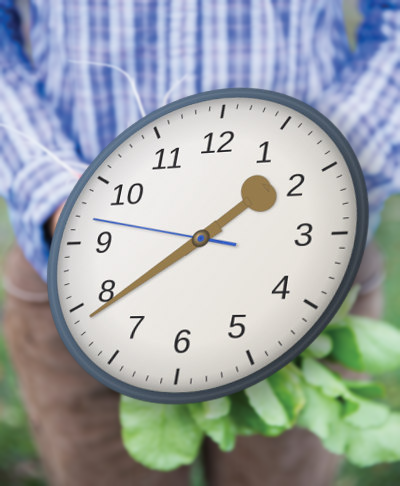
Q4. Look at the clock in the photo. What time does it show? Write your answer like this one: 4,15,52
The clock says 1,38,47
